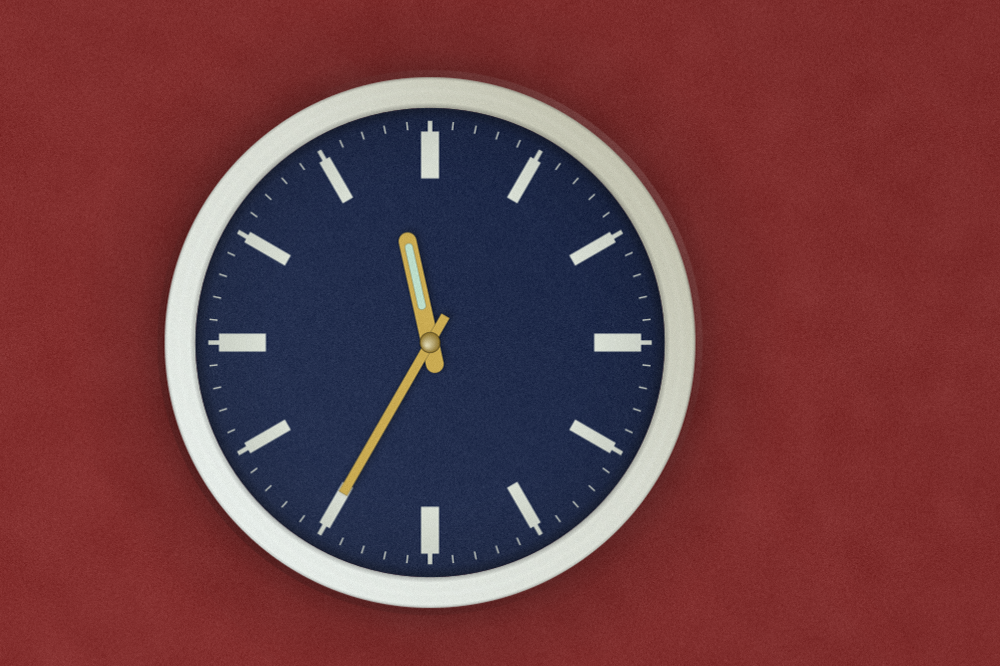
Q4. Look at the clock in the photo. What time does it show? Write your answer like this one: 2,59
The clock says 11,35
